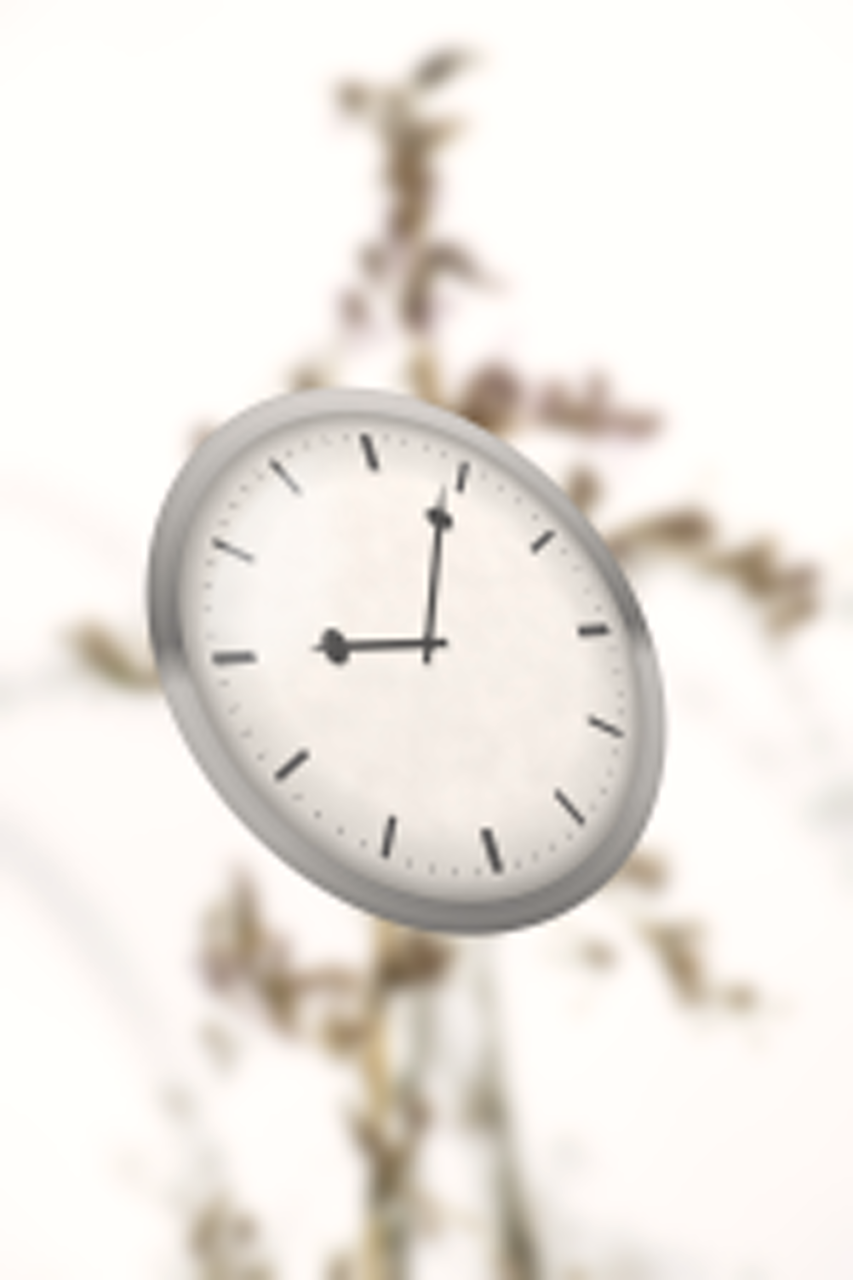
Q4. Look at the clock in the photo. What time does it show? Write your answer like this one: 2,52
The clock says 9,04
